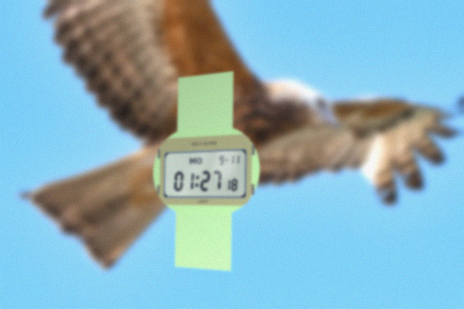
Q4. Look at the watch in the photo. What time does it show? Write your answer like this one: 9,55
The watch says 1,27
